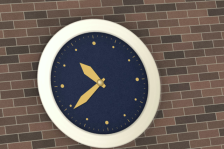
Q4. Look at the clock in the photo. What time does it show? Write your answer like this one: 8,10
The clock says 10,39
